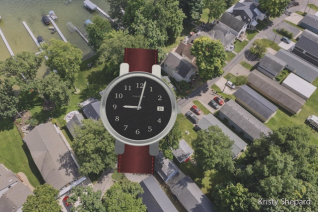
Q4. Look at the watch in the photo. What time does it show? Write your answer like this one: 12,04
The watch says 9,02
